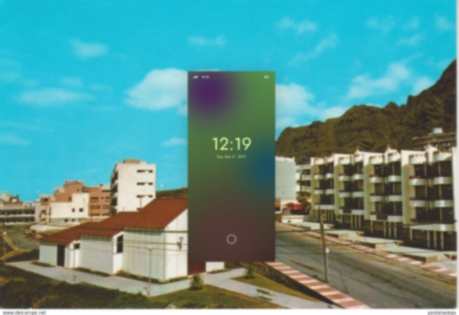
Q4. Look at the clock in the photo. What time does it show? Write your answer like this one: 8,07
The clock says 12,19
